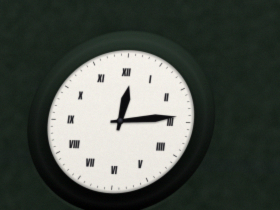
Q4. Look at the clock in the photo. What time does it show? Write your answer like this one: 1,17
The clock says 12,14
